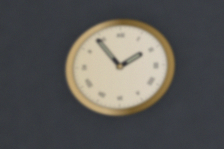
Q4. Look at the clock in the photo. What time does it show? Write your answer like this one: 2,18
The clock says 1,54
